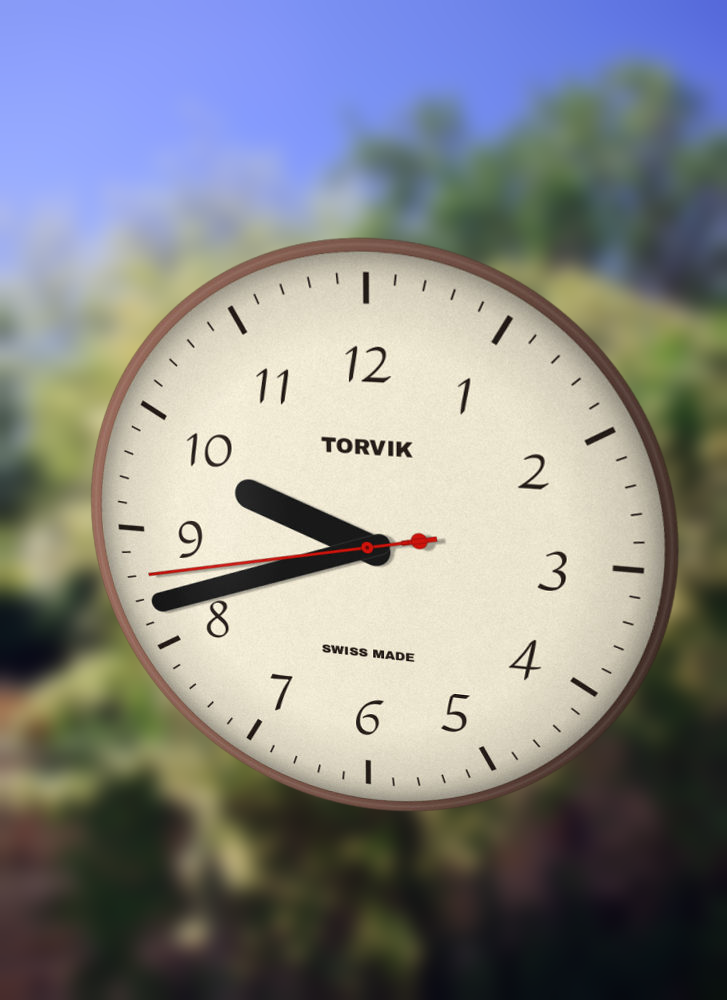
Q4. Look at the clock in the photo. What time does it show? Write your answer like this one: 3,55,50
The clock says 9,41,43
